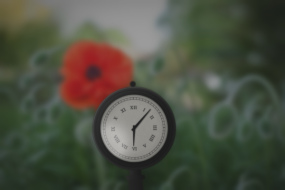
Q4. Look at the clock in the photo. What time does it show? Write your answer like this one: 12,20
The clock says 6,07
